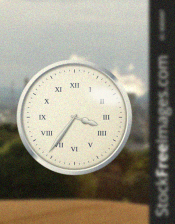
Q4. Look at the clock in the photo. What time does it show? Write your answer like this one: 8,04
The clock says 3,36
